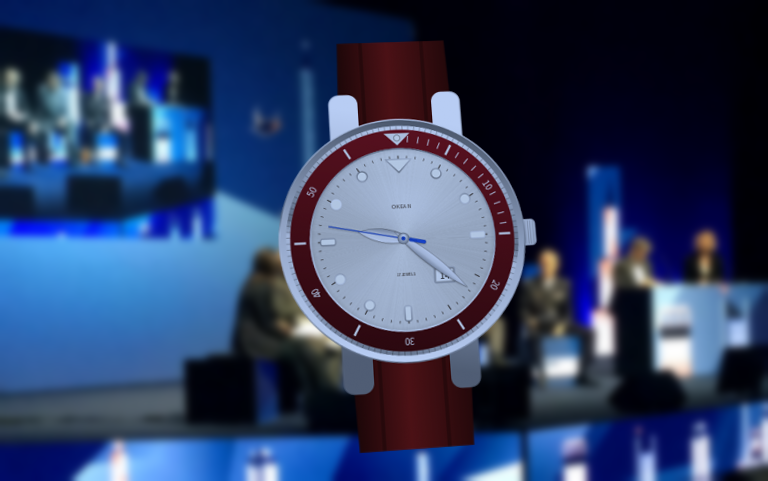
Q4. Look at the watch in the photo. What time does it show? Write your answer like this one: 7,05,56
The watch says 9,21,47
